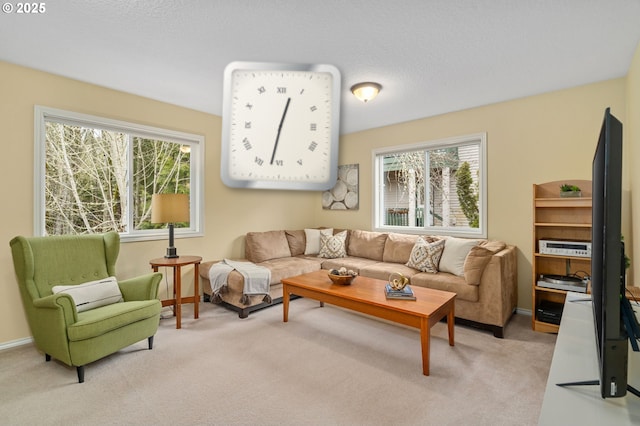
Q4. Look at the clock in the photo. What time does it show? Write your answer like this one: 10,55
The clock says 12,32
